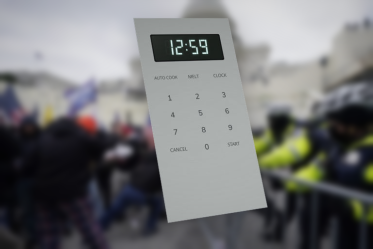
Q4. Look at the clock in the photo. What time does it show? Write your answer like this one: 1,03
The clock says 12,59
